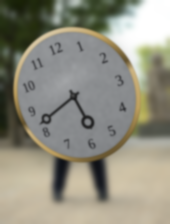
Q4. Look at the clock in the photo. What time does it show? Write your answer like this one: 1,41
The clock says 5,42
